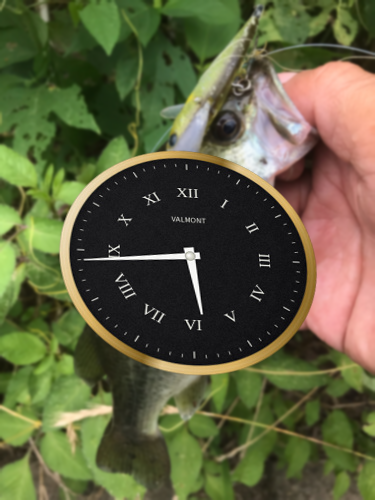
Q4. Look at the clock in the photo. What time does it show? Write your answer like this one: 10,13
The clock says 5,44
